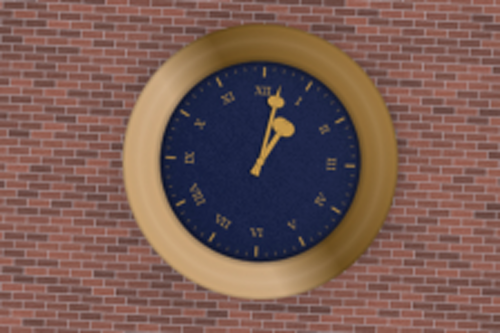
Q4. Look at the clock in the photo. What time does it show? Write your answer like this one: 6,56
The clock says 1,02
